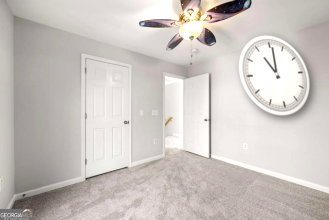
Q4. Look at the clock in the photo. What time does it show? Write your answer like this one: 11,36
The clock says 11,01
